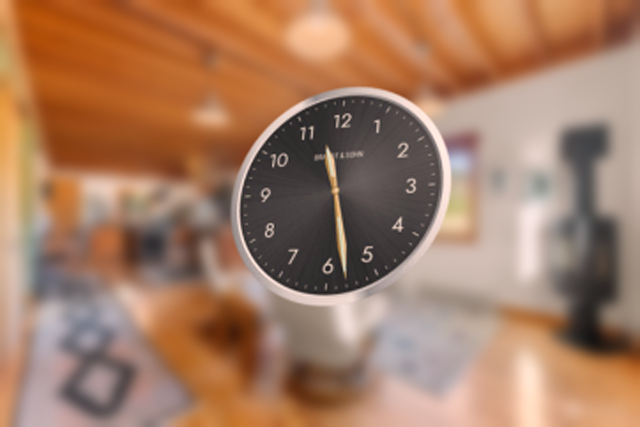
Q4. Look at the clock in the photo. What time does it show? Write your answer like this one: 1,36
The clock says 11,28
